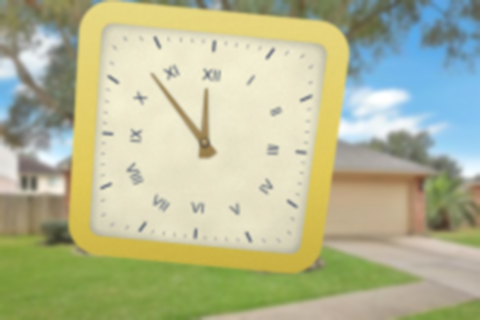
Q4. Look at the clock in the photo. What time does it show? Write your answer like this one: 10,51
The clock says 11,53
